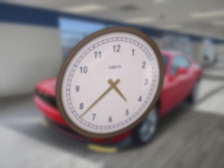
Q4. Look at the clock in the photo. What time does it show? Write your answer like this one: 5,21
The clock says 4,38
